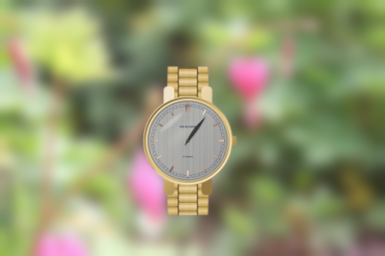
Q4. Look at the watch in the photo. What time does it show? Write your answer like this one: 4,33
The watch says 1,06
